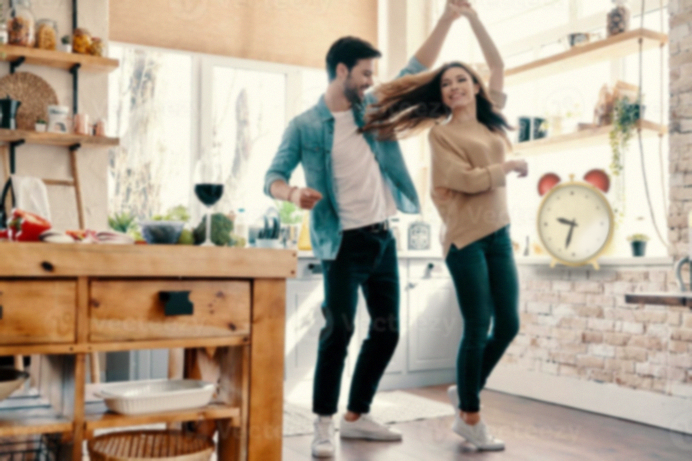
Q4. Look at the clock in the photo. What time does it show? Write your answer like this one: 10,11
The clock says 9,33
